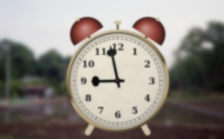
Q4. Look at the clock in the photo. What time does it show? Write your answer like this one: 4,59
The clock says 8,58
